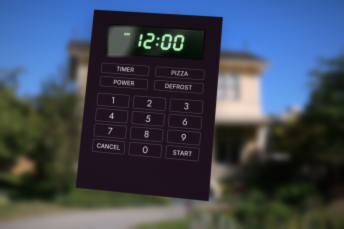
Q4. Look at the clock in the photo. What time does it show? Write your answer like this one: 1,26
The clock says 12,00
